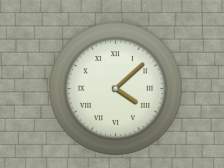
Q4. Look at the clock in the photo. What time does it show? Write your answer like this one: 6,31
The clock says 4,08
